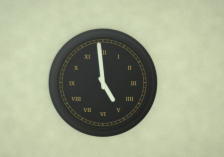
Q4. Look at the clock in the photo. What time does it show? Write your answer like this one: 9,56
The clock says 4,59
